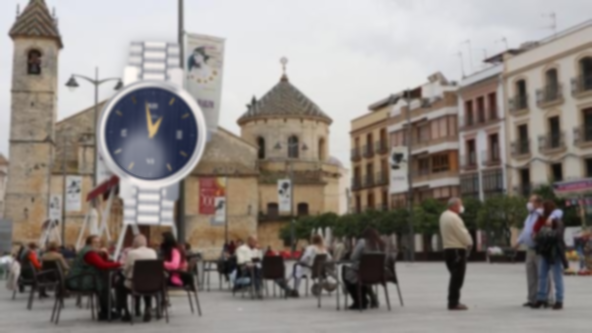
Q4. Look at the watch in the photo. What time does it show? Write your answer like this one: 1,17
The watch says 12,58
